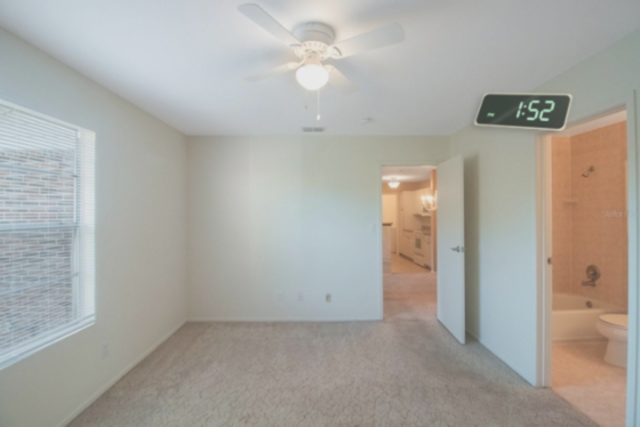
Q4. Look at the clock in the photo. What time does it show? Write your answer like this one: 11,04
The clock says 1,52
